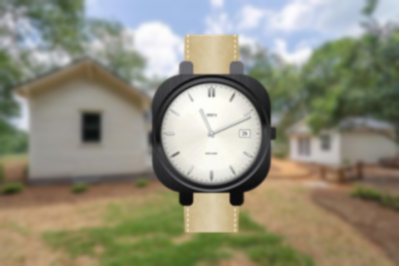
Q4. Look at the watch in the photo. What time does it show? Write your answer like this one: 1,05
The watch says 11,11
